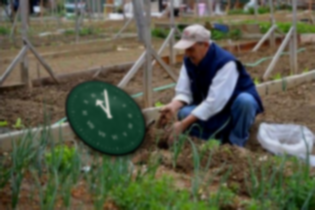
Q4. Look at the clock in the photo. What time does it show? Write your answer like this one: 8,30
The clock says 11,01
